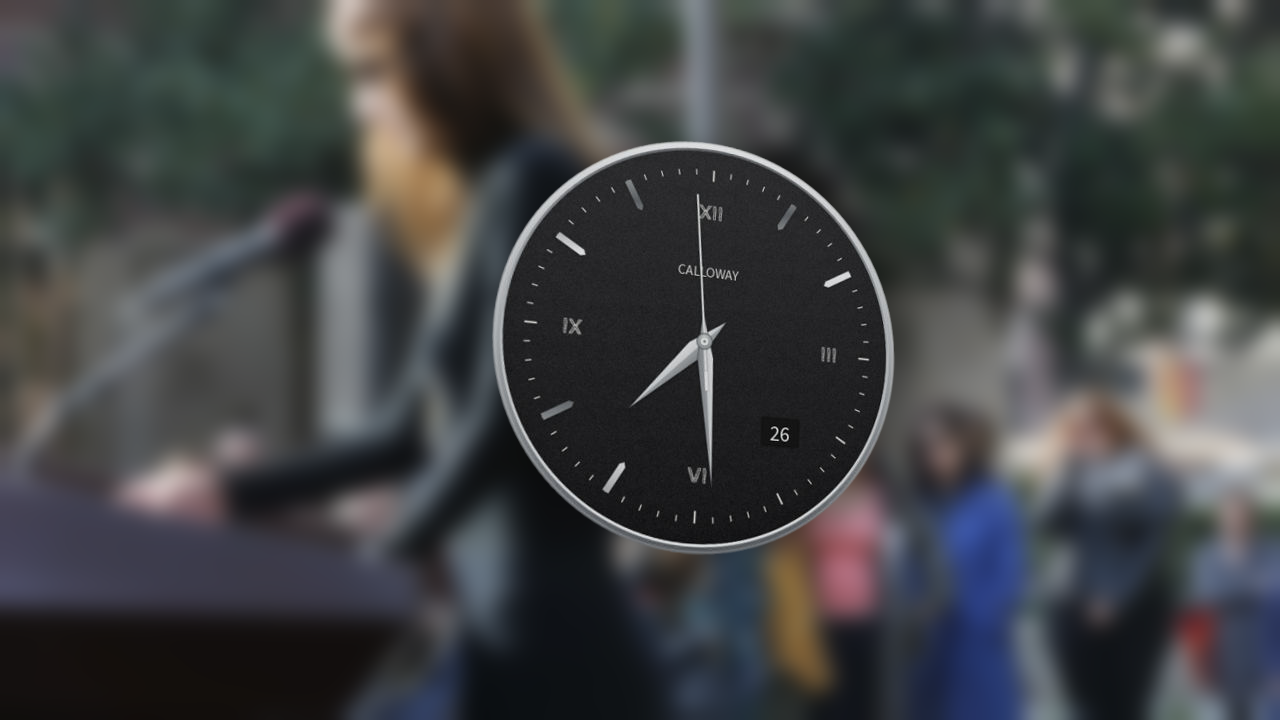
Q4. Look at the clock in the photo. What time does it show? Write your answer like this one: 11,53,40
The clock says 7,28,59
